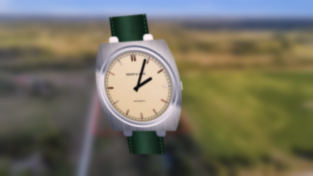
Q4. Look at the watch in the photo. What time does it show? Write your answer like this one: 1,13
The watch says 2,04
